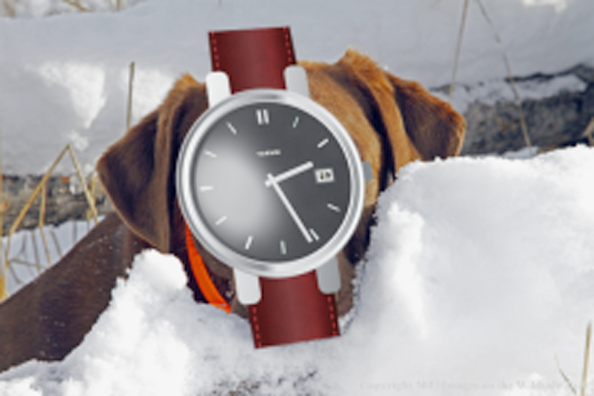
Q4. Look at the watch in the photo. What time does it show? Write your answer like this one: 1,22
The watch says 2,26
